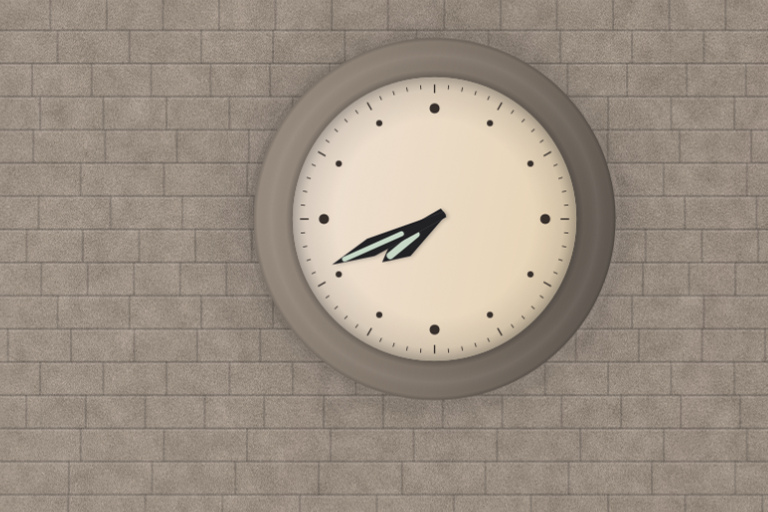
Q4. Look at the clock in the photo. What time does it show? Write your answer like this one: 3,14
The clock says 7,41
